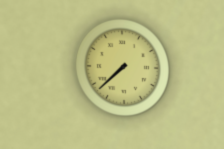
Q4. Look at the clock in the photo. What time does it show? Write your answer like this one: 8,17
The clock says 7,38
